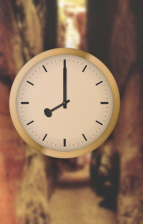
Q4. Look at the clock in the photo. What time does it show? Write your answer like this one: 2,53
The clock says 8,00
